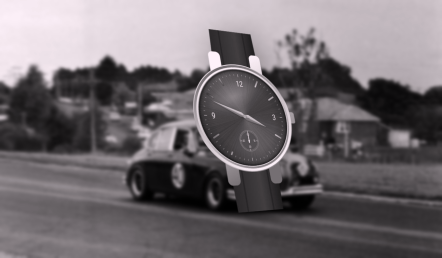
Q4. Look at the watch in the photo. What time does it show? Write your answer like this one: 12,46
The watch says 3,49
